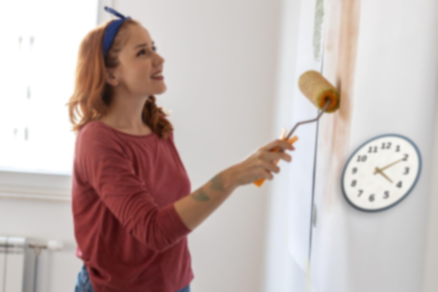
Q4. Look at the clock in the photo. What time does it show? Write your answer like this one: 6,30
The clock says 4,10
